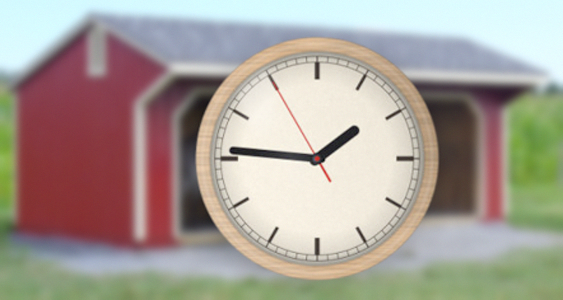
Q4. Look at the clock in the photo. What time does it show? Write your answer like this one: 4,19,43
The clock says 1,45,55
